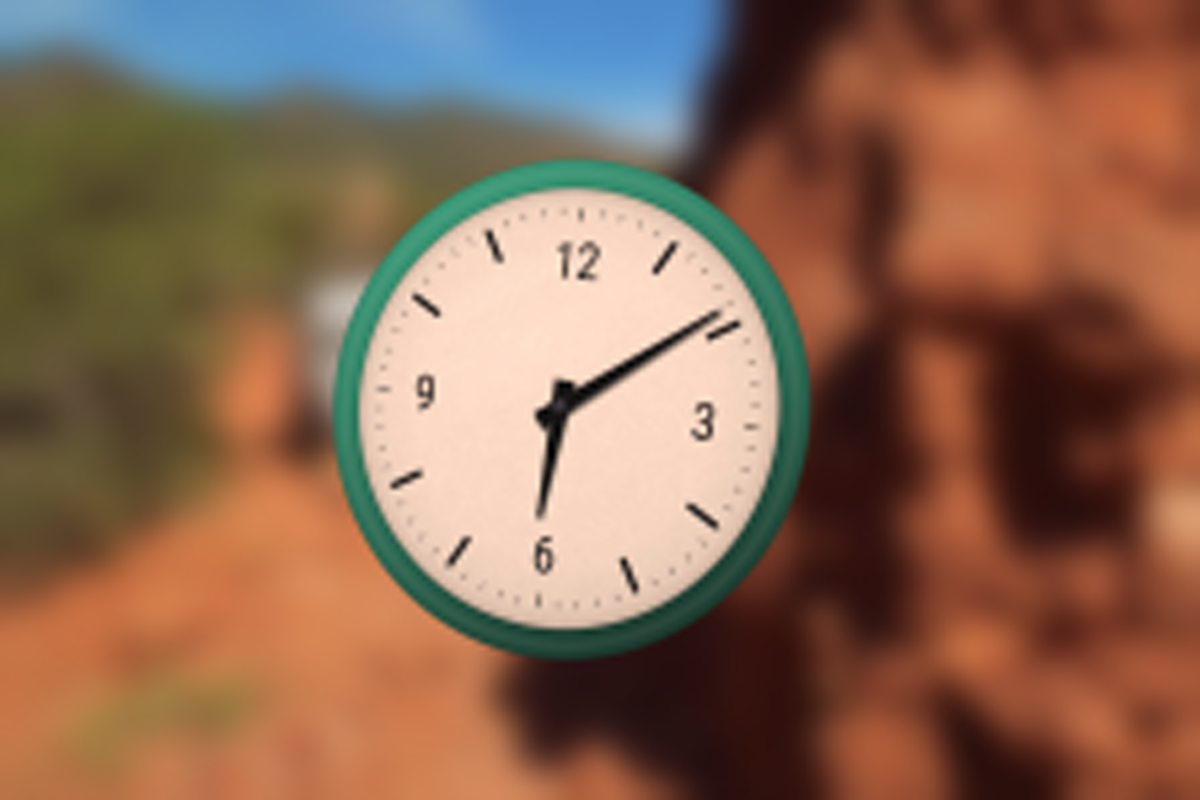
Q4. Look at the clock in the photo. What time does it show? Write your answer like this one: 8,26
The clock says 6,09
